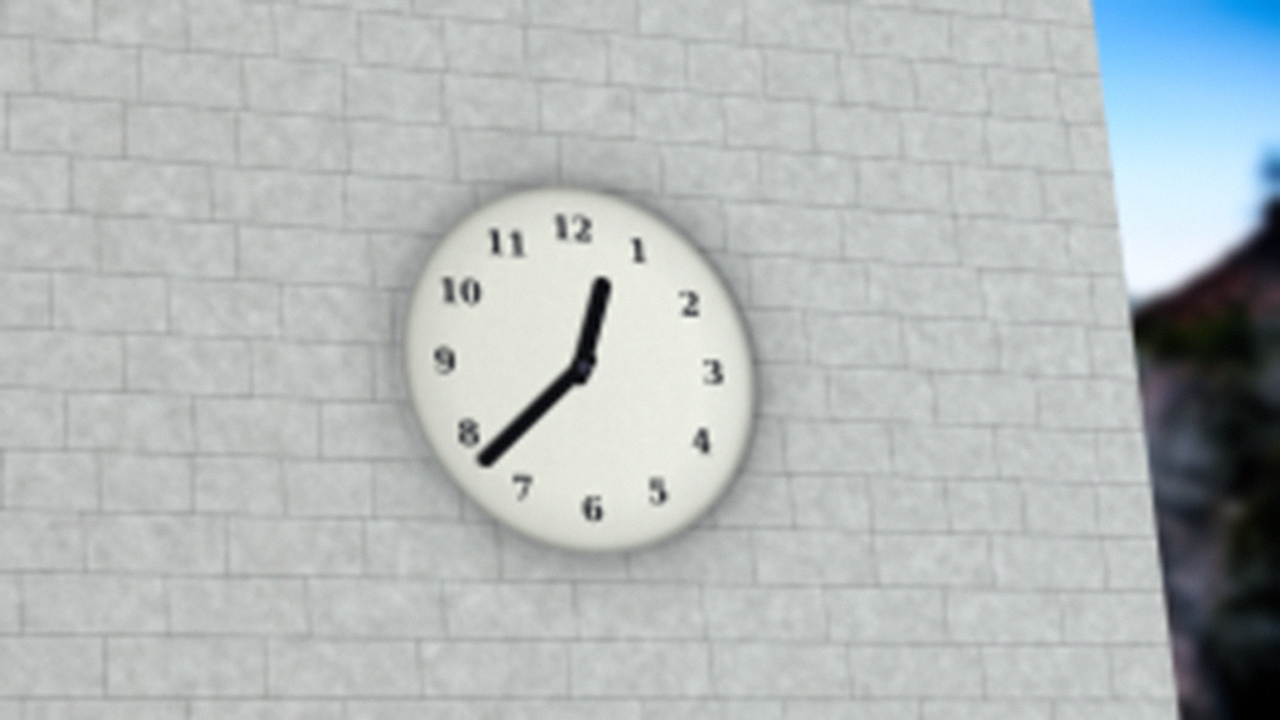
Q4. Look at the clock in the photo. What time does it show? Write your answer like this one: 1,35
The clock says 12,38
